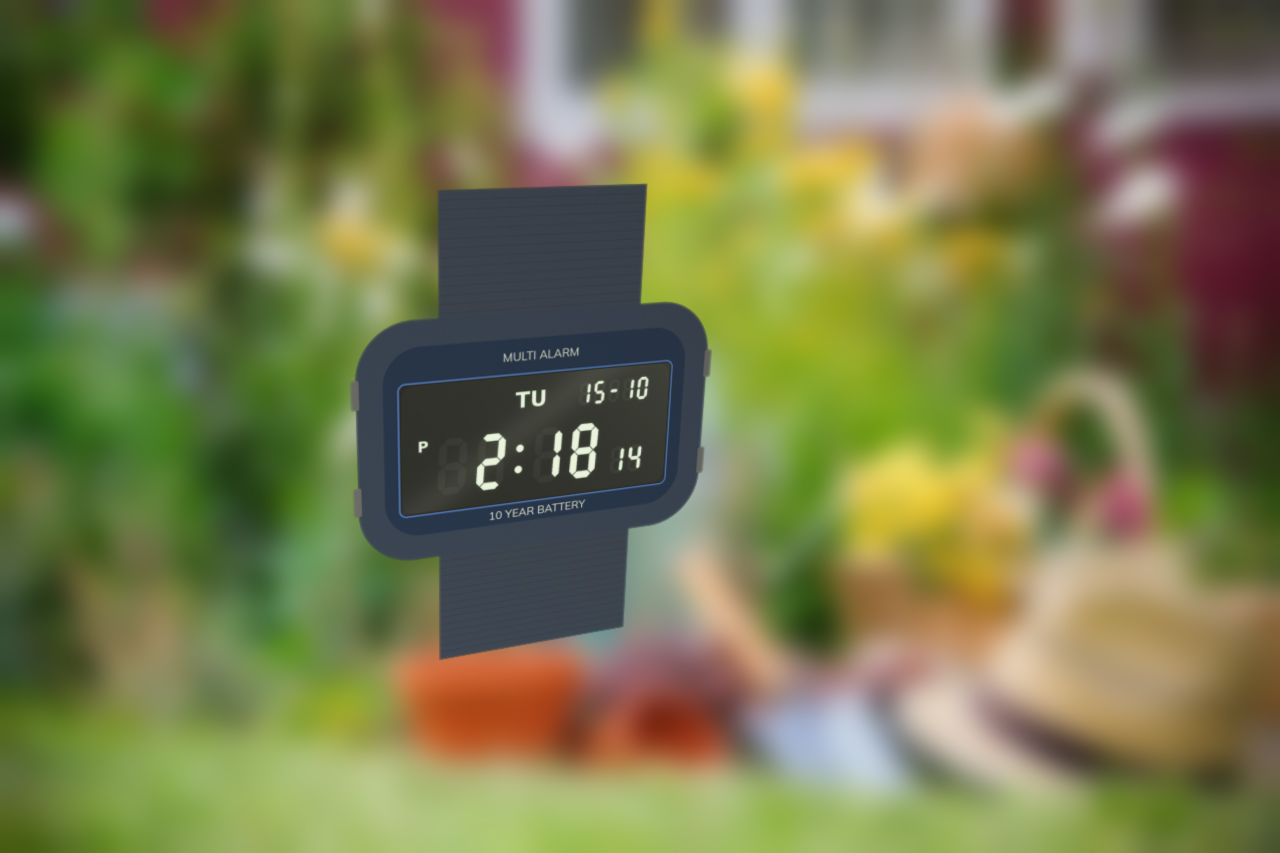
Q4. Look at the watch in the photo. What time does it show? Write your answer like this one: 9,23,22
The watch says 2,18,14
